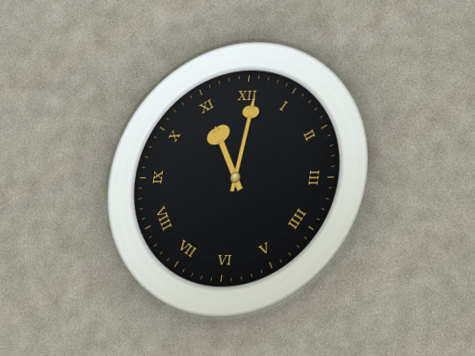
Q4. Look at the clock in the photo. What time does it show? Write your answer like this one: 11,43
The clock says 11,01
